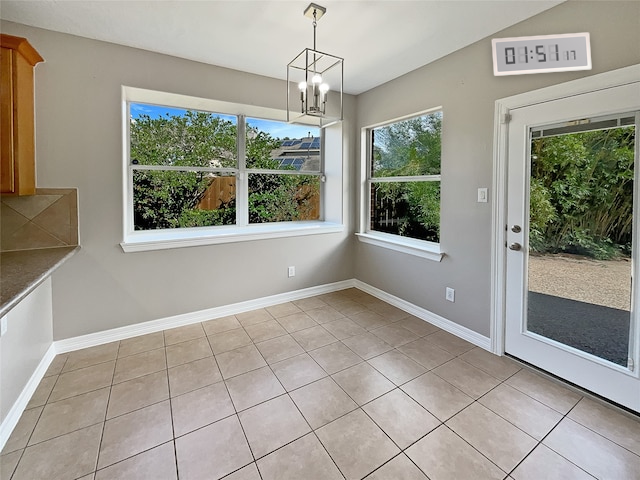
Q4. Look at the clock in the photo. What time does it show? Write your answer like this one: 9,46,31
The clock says 1,51,17
